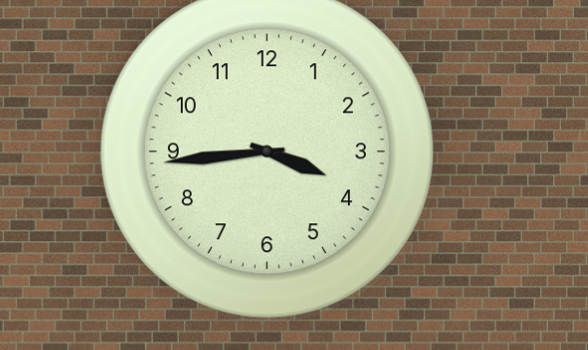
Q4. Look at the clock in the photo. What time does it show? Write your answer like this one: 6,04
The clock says 3,44
